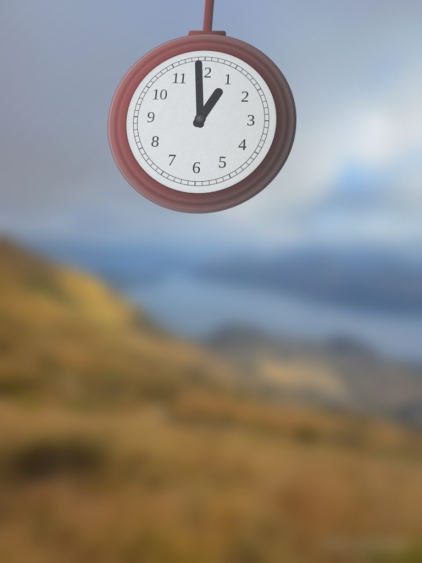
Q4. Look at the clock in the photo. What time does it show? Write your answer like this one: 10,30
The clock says 12,59
